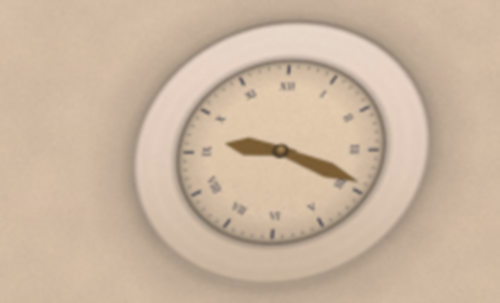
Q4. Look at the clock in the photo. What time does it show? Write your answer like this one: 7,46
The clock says 9,19
